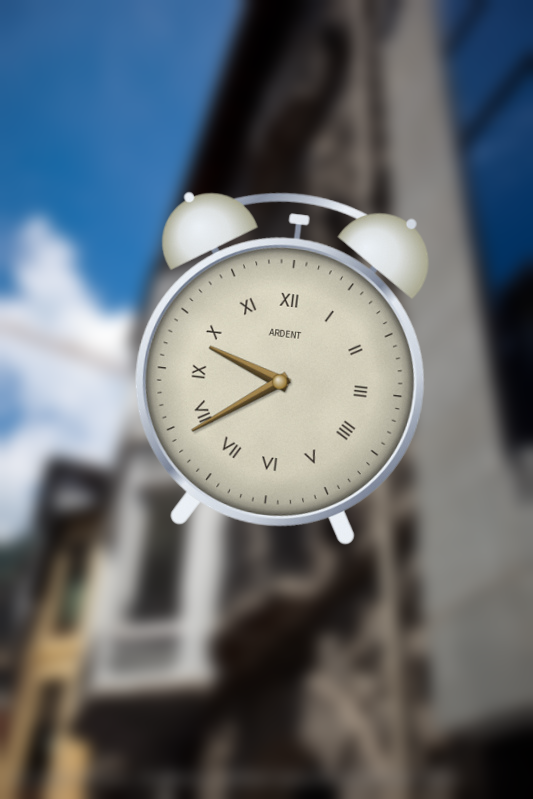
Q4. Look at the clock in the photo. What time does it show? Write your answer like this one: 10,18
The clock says 9,39
